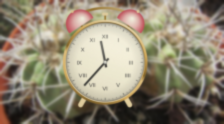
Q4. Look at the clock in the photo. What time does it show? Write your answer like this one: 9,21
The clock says 11,37
